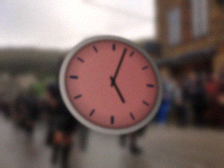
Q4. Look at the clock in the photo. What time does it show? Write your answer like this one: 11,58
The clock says 5,03
